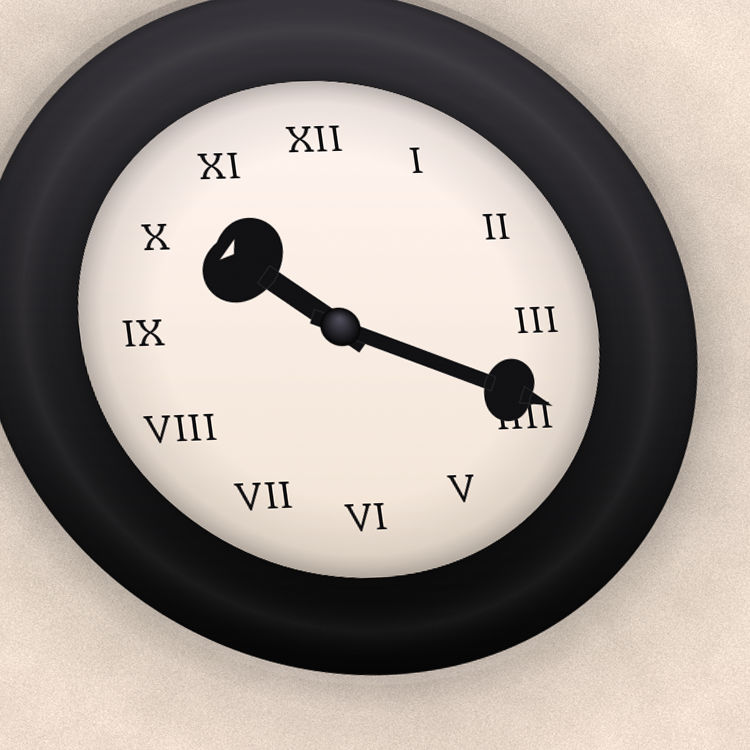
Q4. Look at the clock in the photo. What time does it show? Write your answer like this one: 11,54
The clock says 10,19
